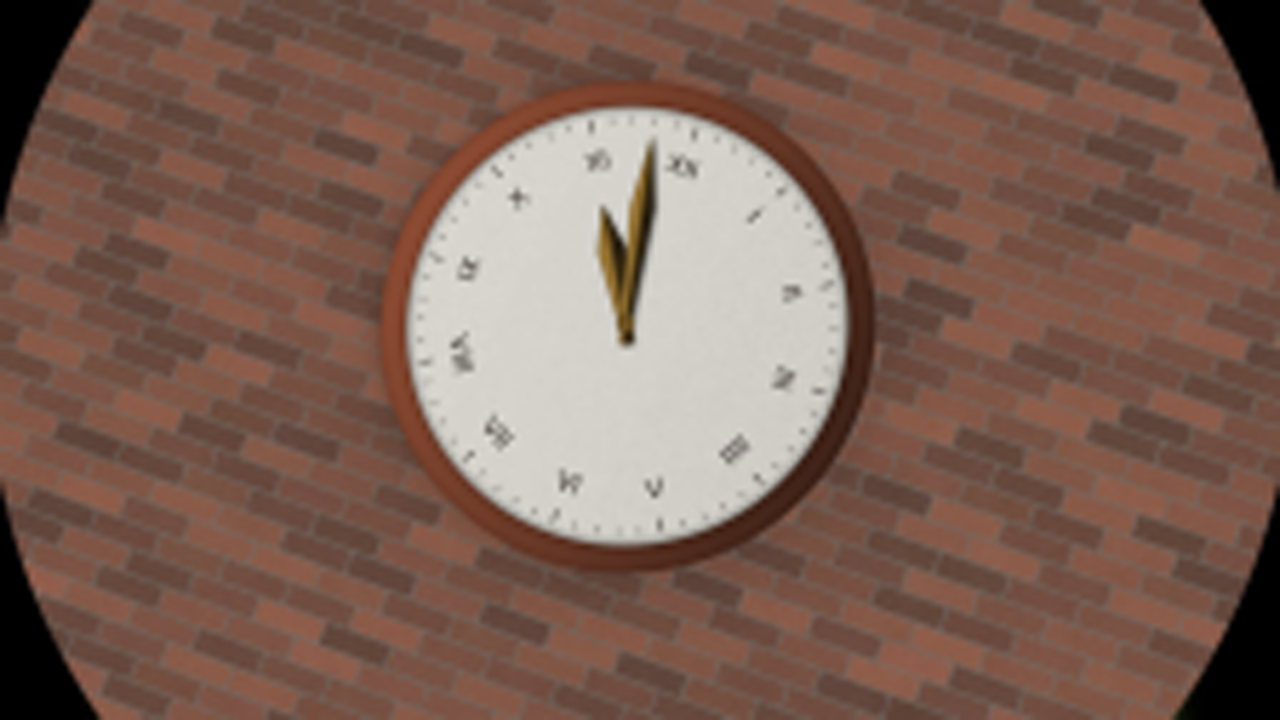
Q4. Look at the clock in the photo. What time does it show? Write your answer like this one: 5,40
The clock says 10,58
